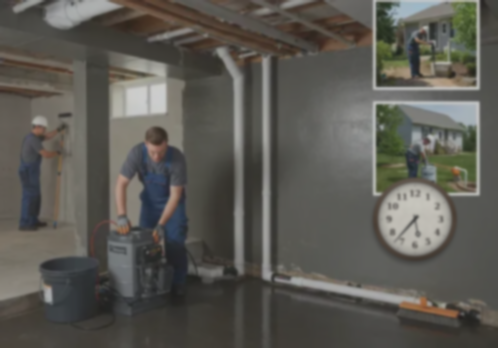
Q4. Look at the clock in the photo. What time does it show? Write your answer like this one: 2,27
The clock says 5,37
